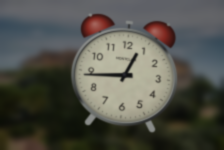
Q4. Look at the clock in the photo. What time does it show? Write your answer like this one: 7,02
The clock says 12,44
